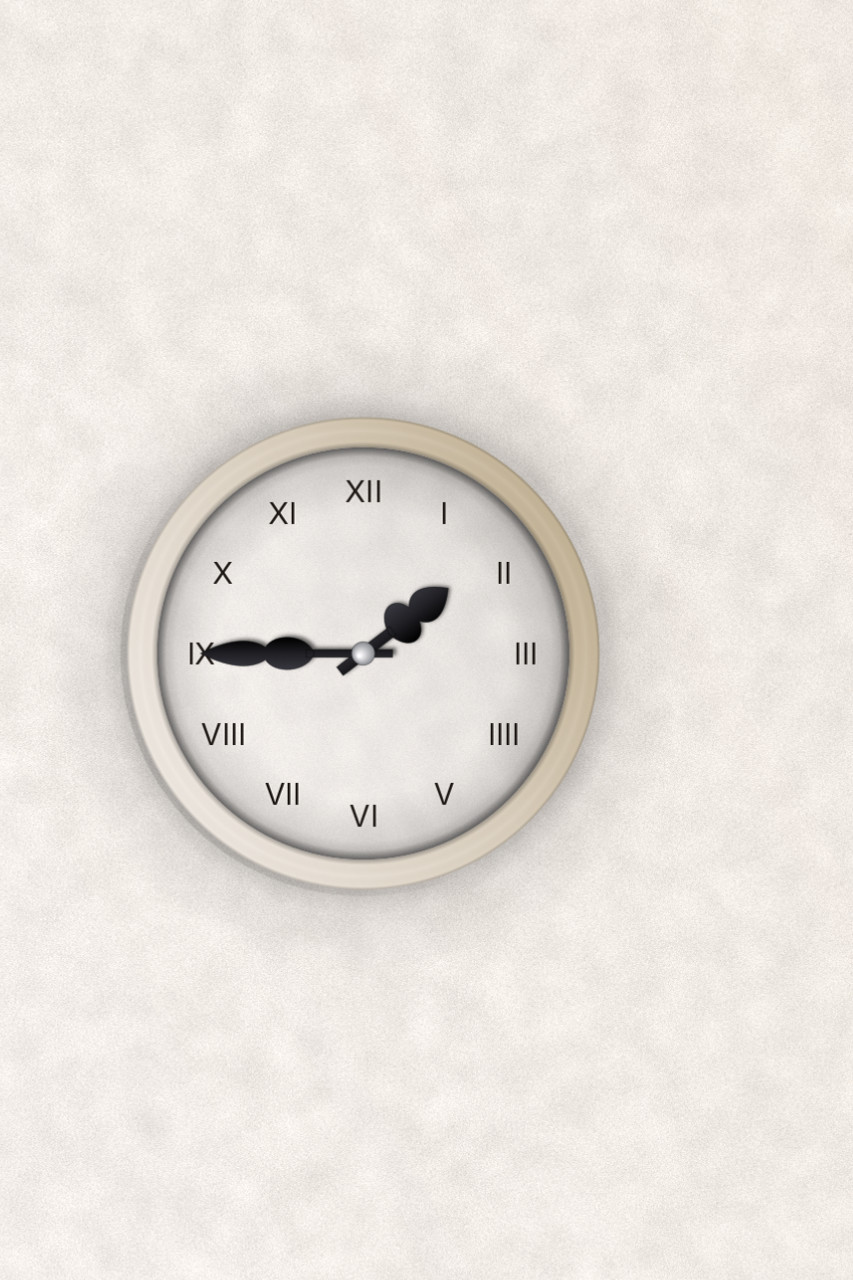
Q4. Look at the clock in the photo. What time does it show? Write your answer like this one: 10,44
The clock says 1,45
